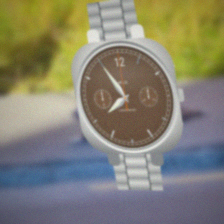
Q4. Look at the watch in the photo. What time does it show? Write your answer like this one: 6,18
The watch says 7,55
